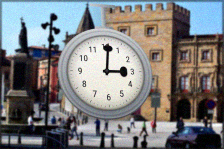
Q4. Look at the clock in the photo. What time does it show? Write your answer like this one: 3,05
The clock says 3,01
